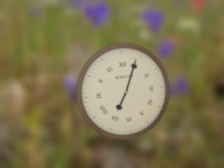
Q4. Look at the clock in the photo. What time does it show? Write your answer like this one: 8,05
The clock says 7,04
